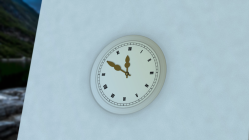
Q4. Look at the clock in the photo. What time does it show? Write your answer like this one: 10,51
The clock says 11,50
